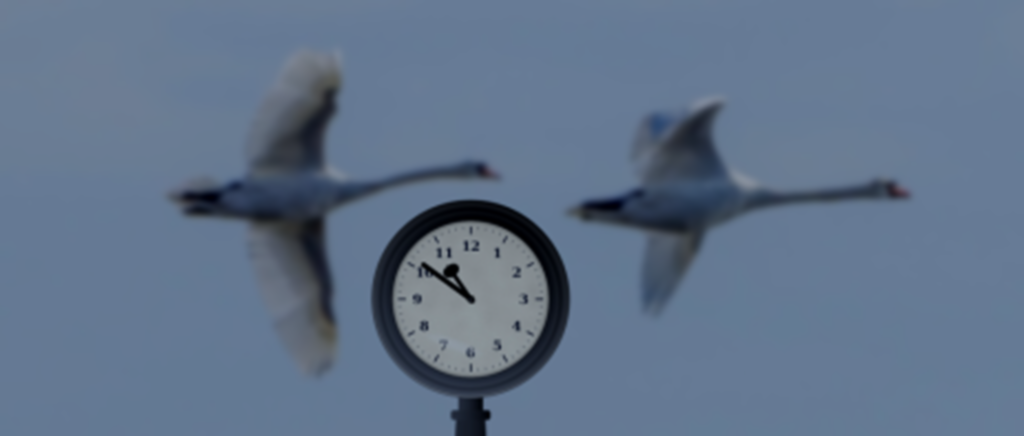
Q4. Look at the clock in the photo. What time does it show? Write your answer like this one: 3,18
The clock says 10,51
